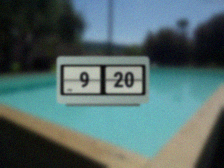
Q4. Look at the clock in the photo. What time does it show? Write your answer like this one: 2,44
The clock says 9,20
